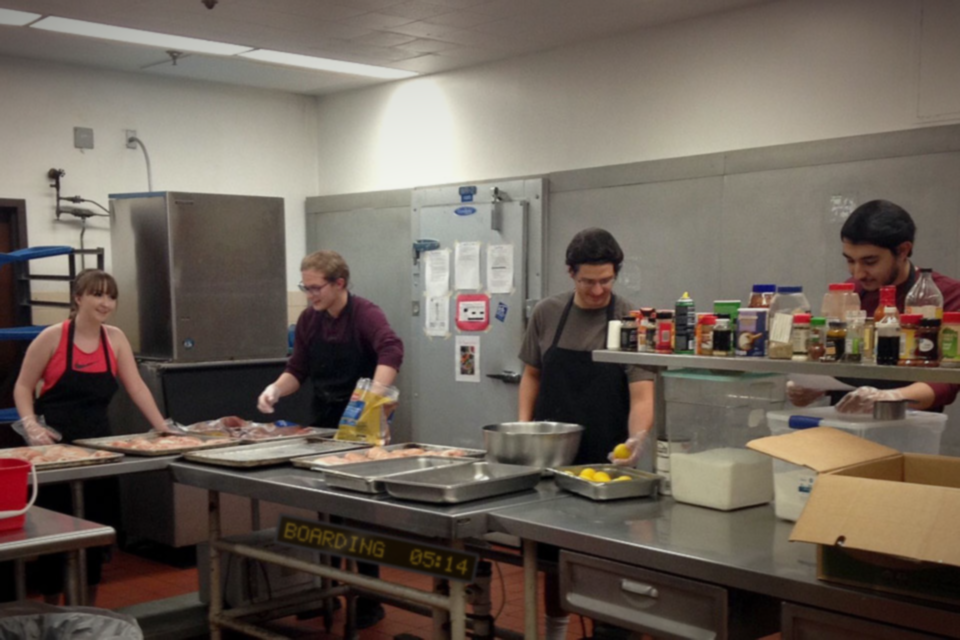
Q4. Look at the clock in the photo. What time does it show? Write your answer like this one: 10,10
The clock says 5,14
